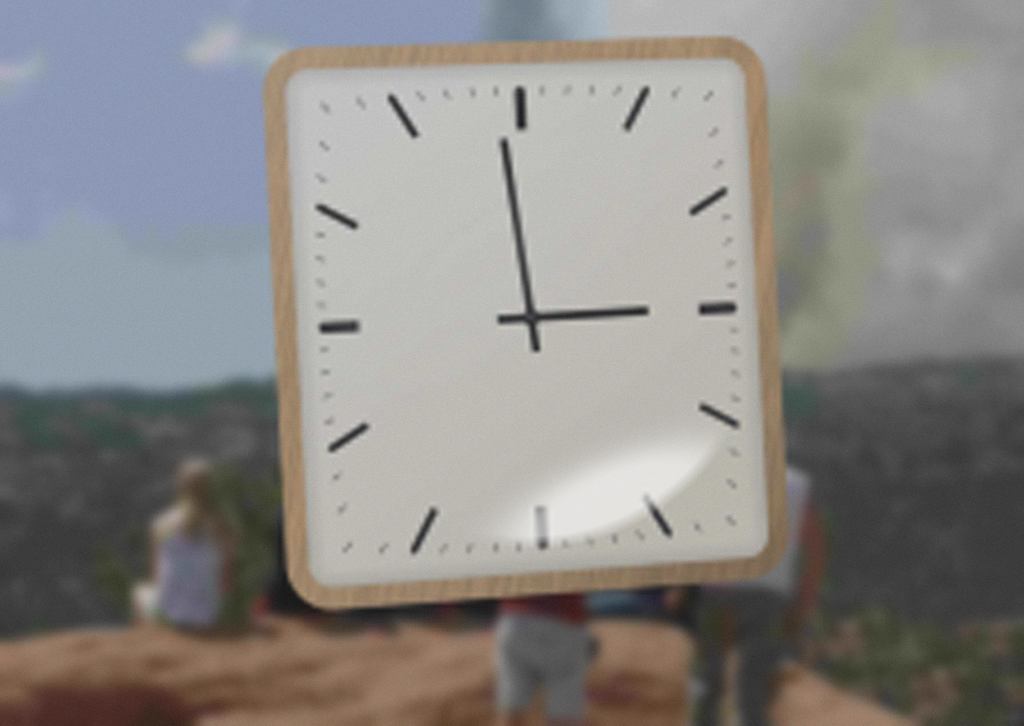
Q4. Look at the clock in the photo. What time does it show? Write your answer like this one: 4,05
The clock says 2,59
